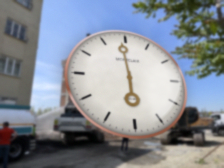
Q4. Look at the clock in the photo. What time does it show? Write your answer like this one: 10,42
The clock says 5,59
